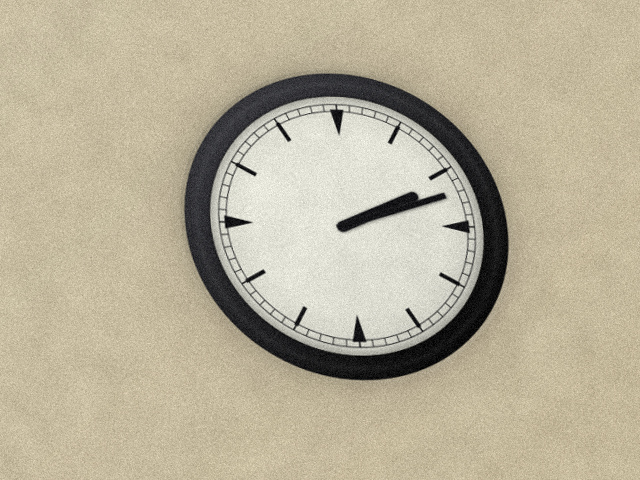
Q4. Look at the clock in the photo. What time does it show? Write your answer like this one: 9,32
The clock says 2,12
